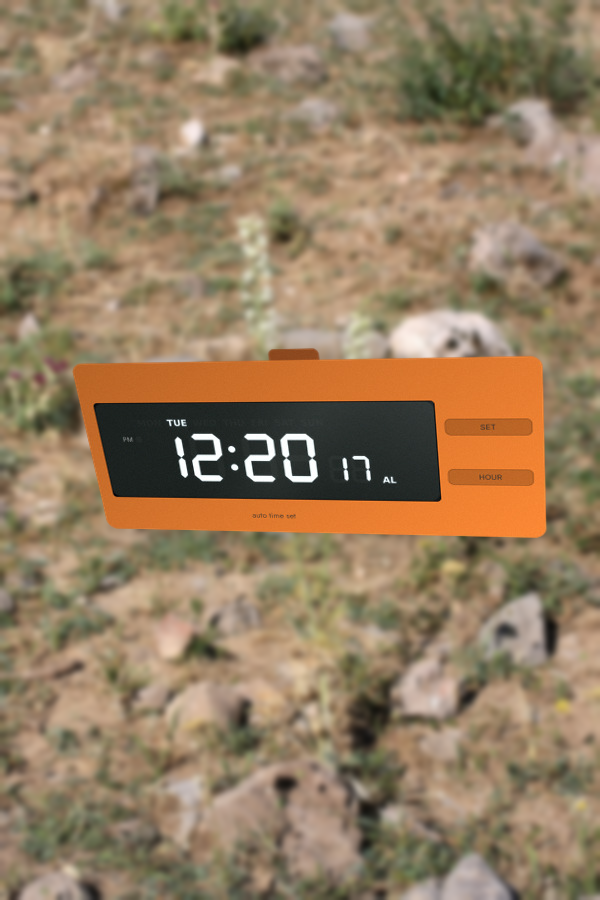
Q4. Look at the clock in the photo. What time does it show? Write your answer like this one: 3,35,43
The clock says 12,20,17
